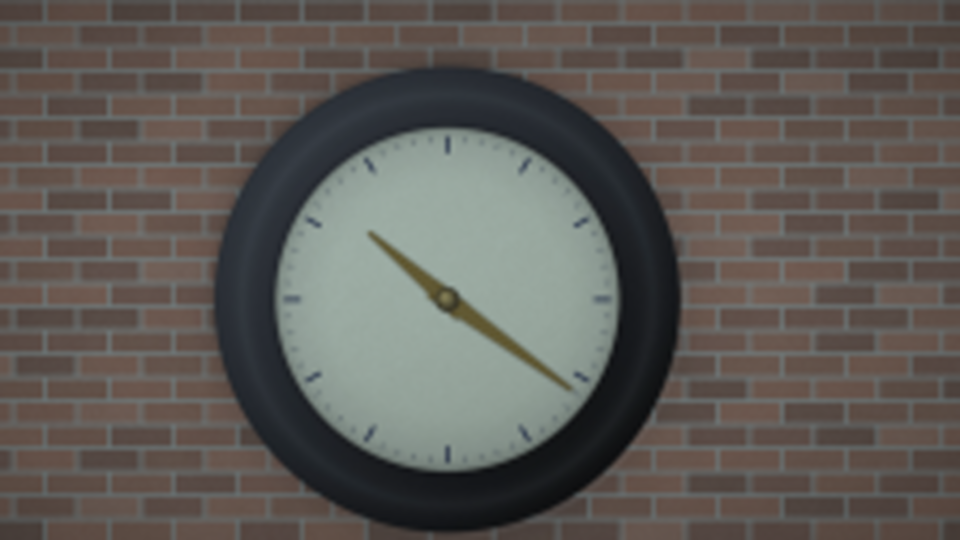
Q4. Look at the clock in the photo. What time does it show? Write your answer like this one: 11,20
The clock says 10,21
